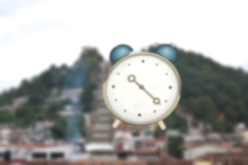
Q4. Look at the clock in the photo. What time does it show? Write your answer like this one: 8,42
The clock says 10,22
